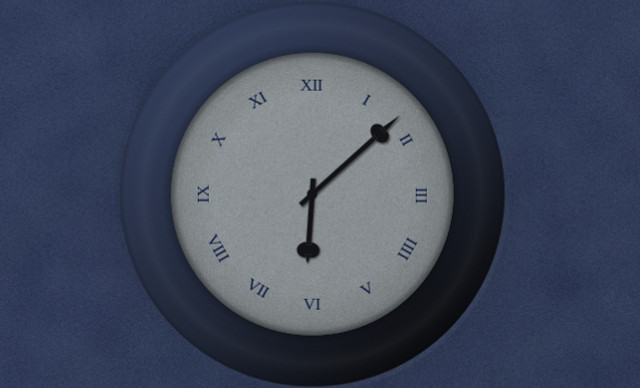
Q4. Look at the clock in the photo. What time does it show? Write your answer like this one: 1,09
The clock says 6,08
